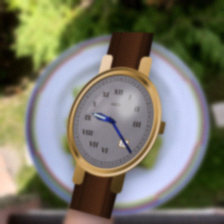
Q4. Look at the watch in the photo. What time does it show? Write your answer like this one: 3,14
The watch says 9,22
